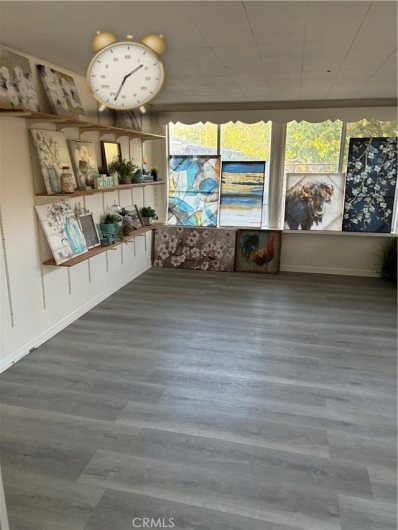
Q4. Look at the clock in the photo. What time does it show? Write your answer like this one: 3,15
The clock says 1,33
